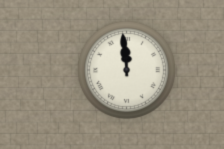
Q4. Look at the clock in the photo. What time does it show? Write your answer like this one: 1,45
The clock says 11,59
